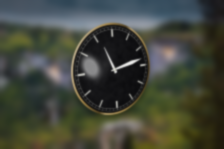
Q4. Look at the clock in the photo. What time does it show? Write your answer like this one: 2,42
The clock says 11,13
